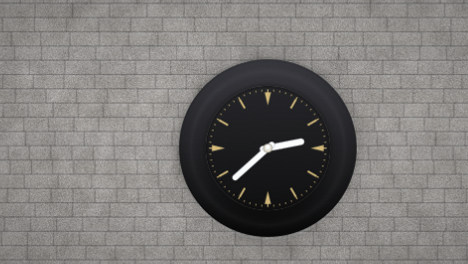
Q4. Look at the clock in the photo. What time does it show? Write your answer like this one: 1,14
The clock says 2,38
